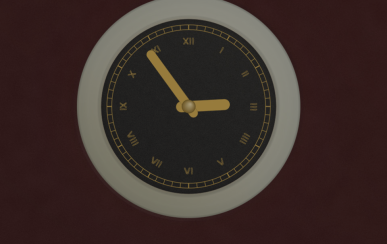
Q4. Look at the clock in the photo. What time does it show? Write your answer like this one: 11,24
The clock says 2,54
